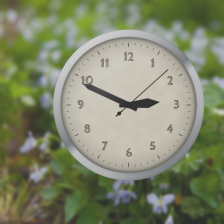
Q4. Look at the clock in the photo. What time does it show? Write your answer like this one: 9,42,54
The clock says 2,49,08
